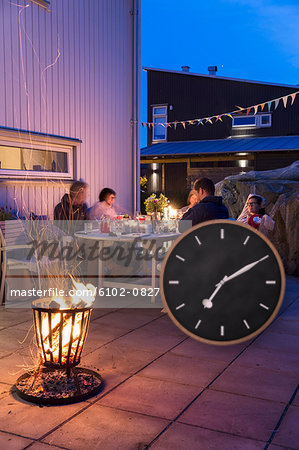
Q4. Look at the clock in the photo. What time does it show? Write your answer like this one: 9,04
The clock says 7,10
